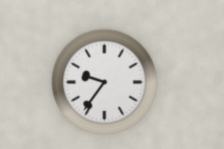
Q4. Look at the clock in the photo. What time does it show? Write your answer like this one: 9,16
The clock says 9,36
